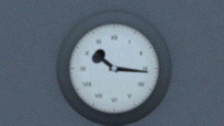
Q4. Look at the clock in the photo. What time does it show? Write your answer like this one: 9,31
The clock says 10,16
